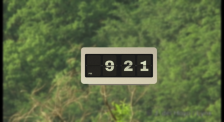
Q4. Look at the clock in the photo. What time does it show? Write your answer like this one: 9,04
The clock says 9,21
